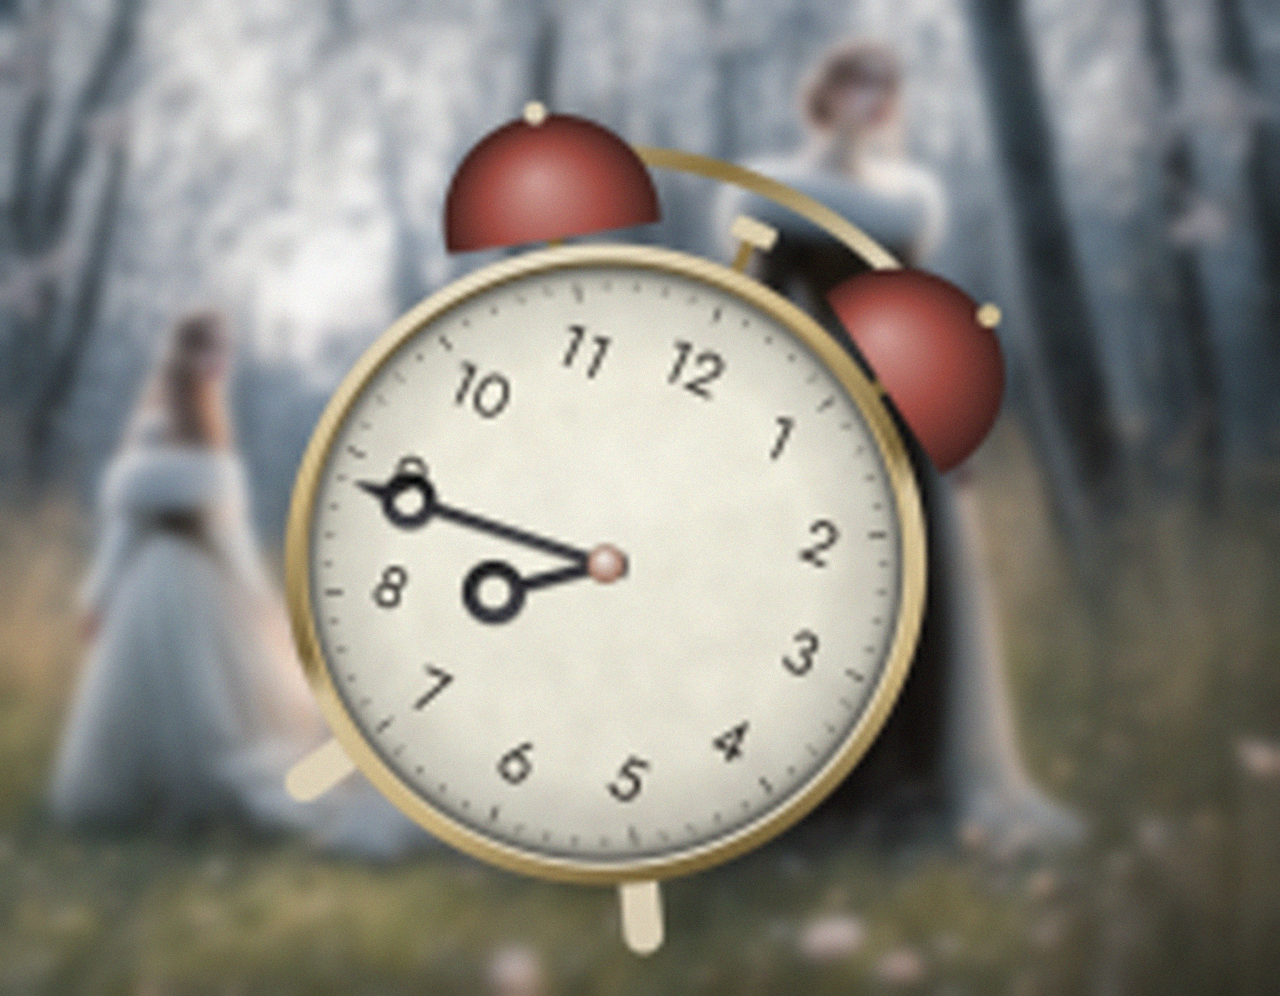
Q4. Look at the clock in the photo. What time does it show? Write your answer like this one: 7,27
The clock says 7,44
